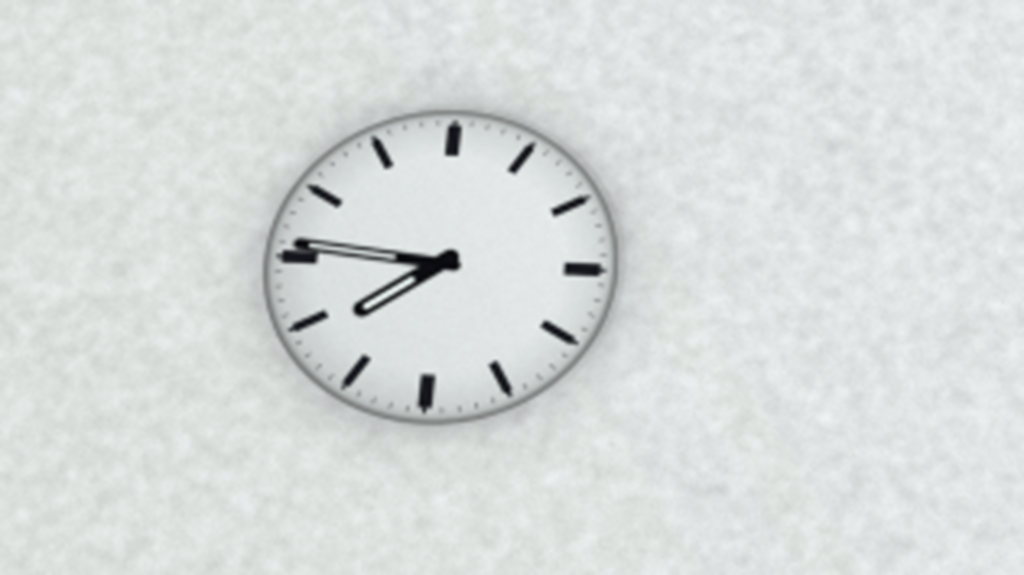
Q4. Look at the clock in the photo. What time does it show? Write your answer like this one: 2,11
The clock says 7,46
